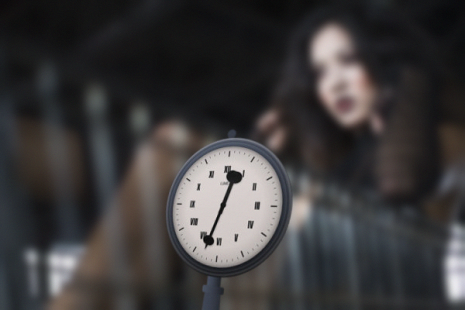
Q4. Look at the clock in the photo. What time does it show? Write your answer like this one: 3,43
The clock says 12,33
